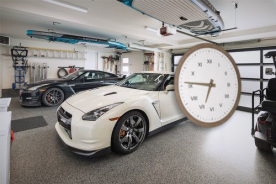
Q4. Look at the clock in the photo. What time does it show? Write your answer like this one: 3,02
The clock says 6,46
